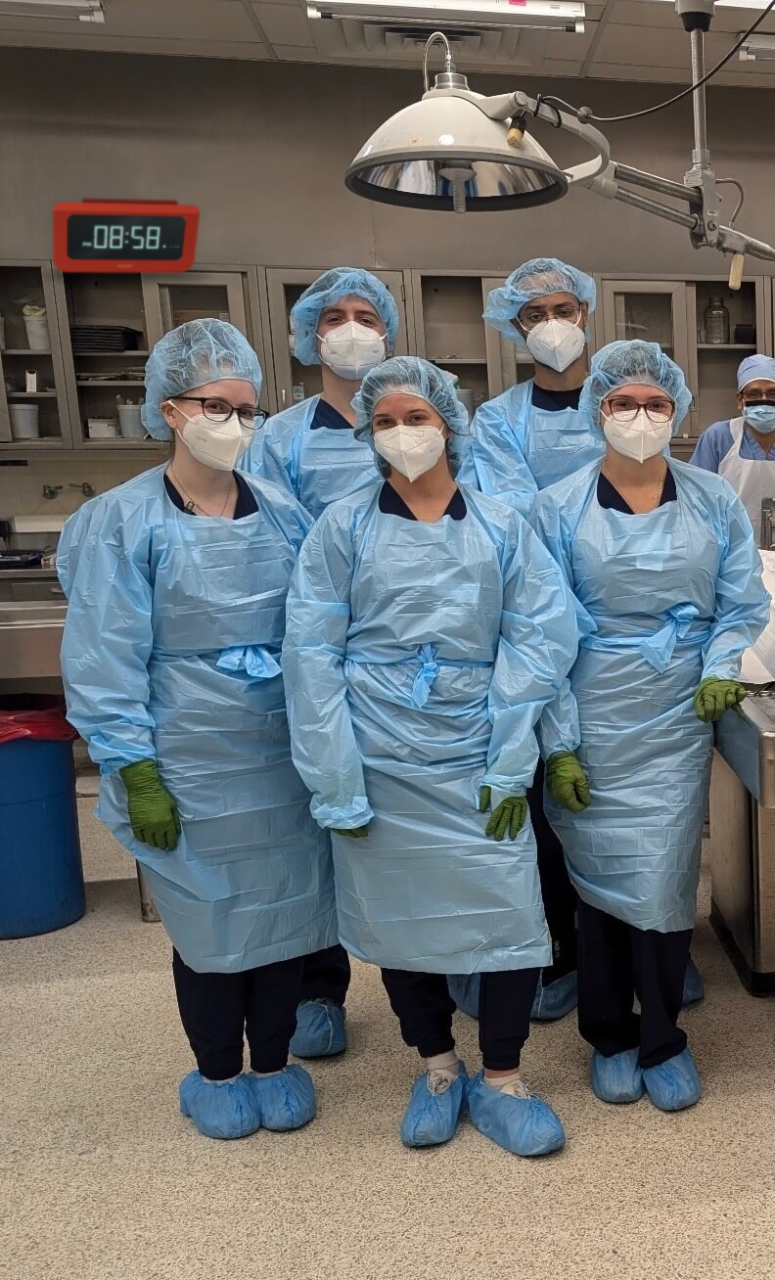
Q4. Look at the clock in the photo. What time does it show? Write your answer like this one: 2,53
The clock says 8,58
